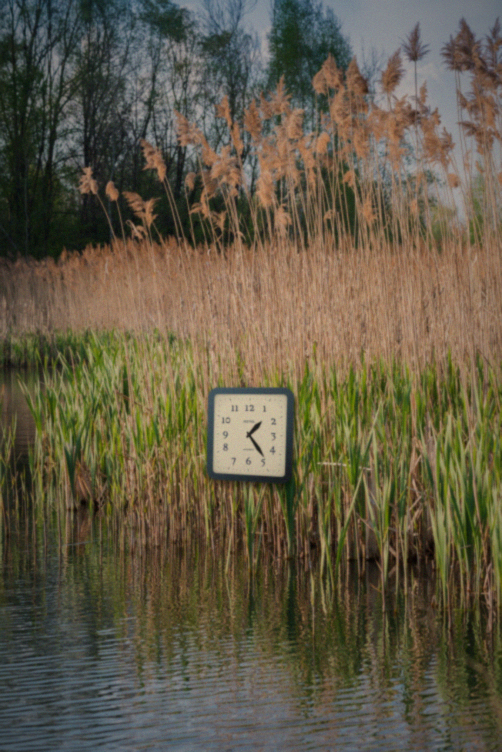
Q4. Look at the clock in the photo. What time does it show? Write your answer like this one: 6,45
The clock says 1,24
